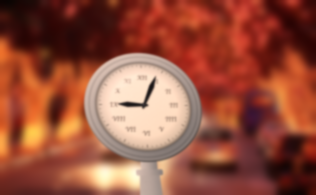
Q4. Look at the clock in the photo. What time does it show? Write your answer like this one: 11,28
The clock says 9,04
